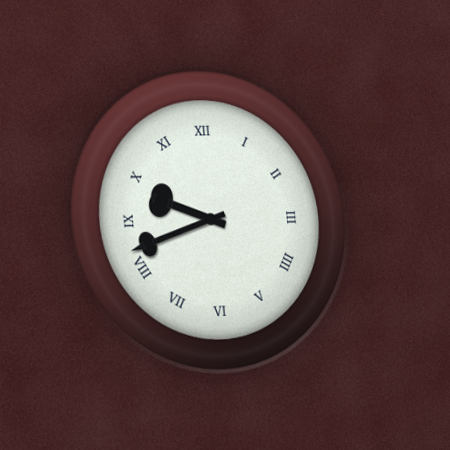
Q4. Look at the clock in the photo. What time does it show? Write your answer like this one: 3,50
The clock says 9,42
